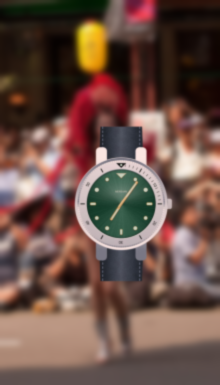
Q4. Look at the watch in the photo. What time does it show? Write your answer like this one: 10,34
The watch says 7,06
